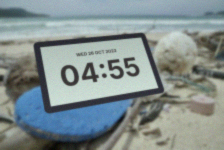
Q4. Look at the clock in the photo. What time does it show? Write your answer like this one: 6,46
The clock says 4,55
